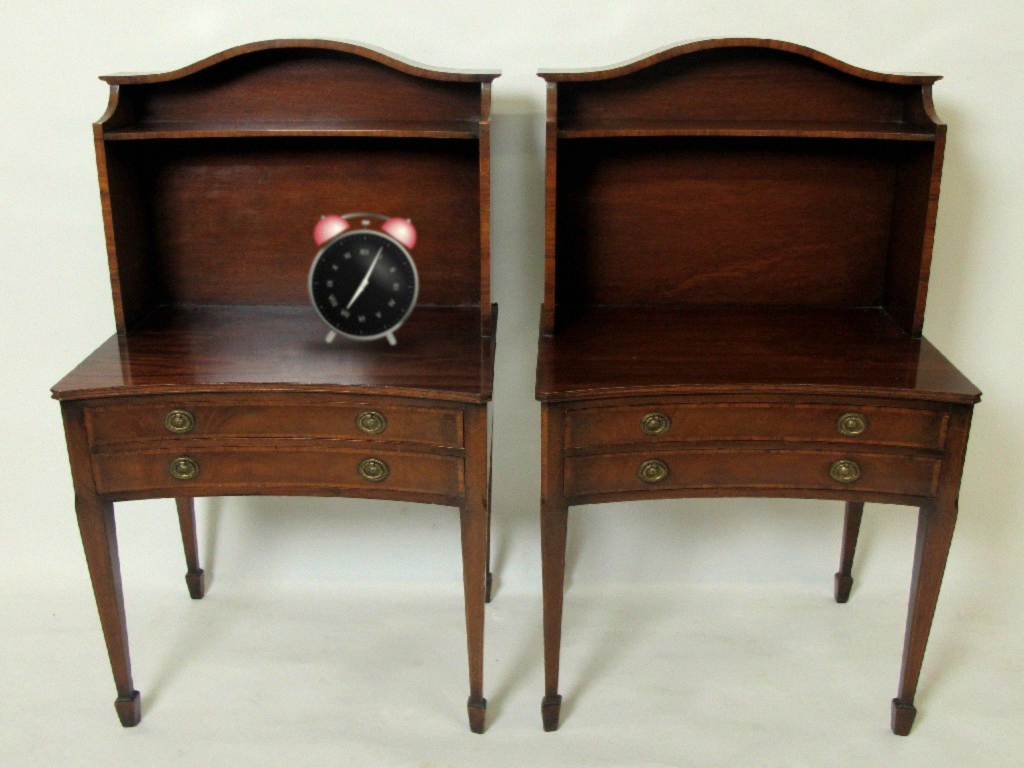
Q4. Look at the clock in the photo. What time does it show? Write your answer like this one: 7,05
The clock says 7,04
